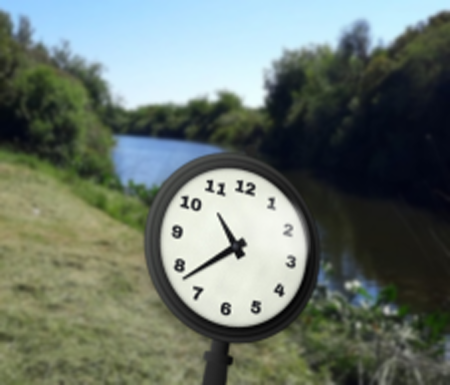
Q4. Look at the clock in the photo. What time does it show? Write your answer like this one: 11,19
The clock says 10,38
